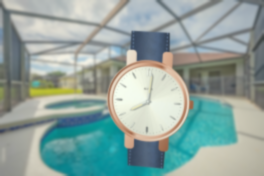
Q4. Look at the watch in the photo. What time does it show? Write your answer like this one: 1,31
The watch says 8,01
